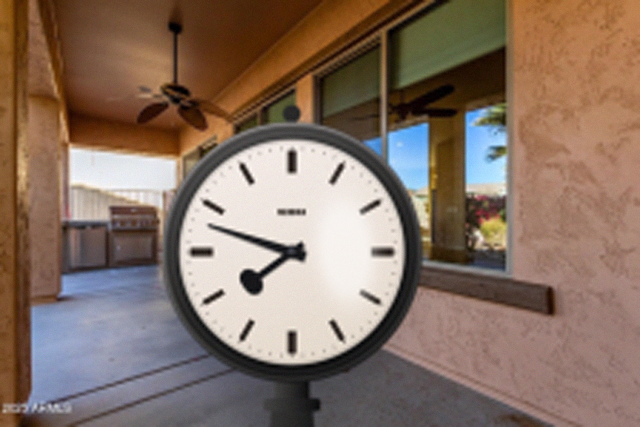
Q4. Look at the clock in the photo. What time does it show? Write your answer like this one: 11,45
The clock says 7,48
